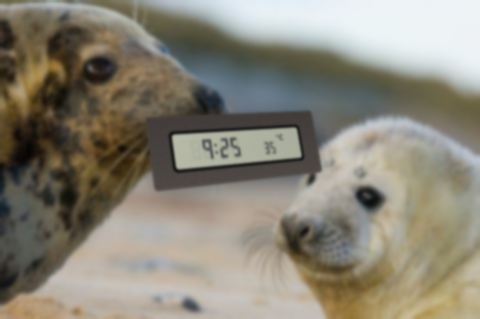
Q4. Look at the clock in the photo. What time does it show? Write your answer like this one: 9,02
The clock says 9,25
